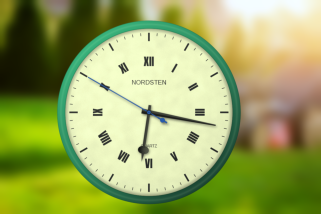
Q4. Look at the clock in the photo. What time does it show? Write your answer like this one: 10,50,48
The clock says 6,16,50
